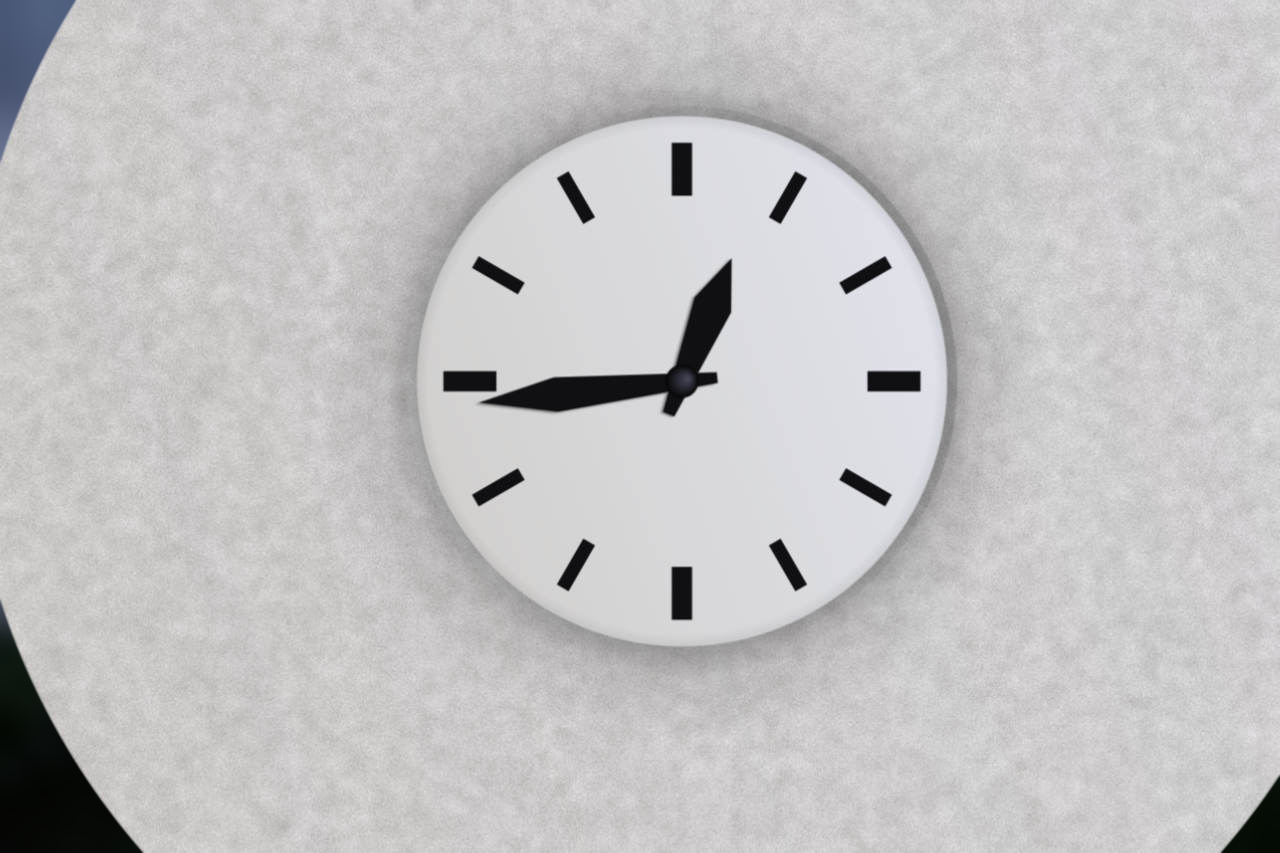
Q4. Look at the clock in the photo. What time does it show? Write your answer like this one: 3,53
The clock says 12,44
